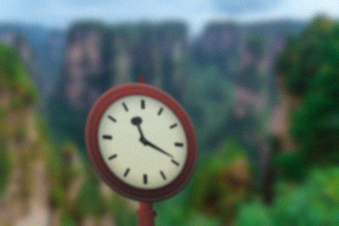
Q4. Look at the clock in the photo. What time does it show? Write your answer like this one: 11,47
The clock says 11,19
